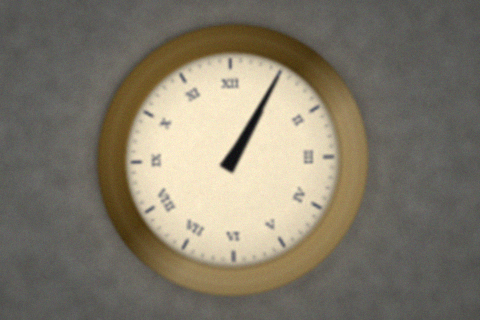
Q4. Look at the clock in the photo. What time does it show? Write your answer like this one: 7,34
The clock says 1,05
